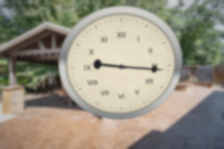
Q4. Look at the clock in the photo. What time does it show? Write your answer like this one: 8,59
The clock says 9,16
